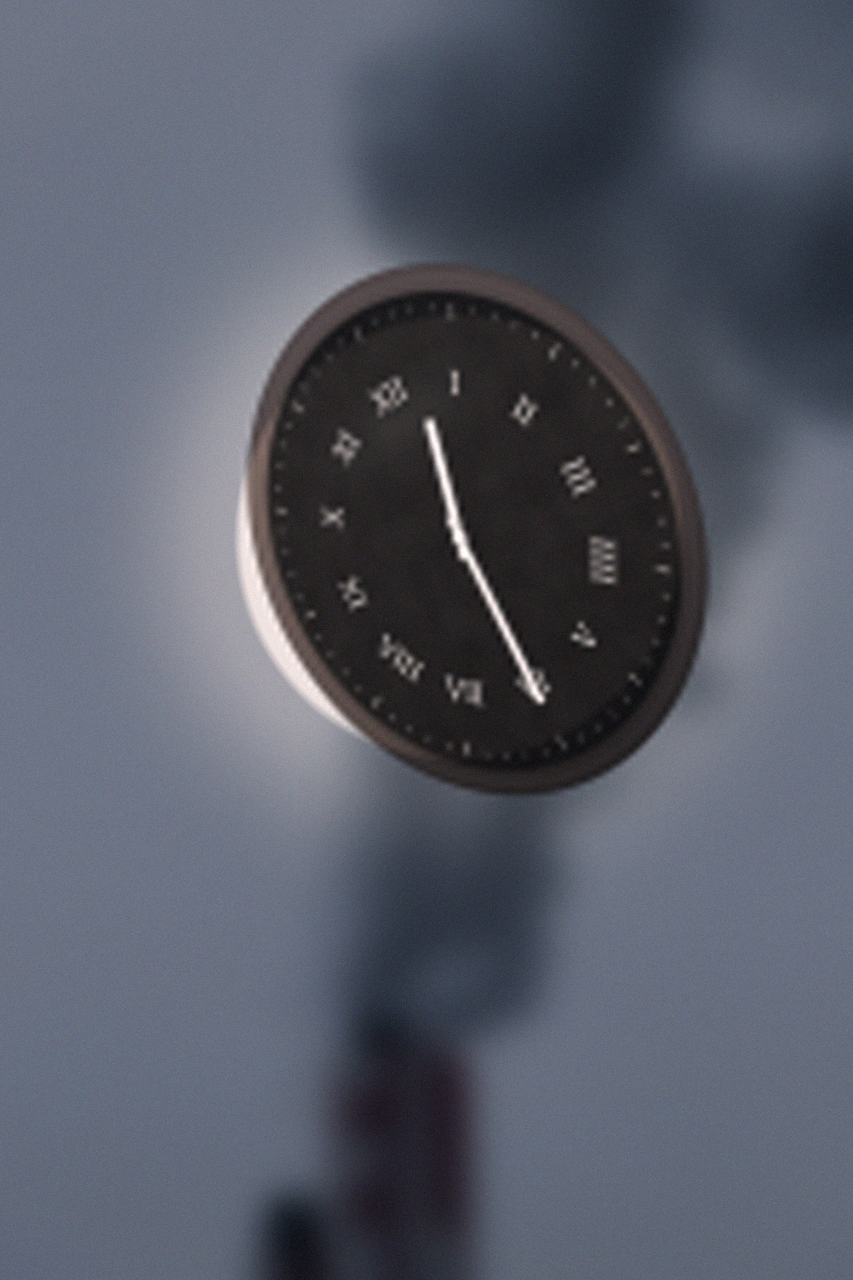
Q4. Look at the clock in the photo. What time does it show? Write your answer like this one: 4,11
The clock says 12,30
